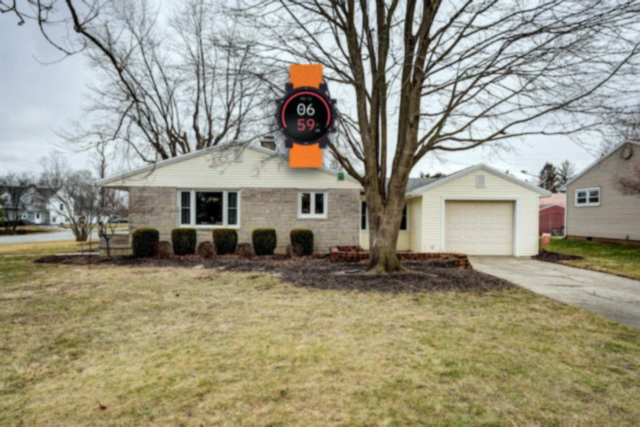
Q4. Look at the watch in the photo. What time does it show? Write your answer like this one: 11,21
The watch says 6,59
